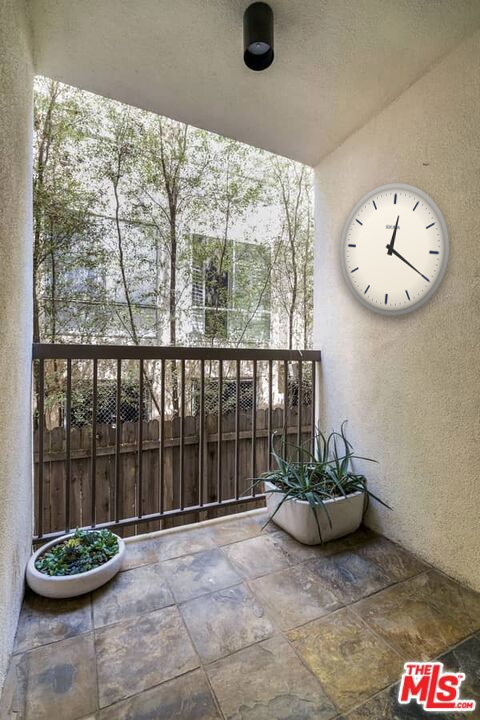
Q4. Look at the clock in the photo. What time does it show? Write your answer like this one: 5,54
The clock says 12,20
